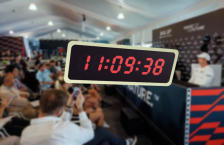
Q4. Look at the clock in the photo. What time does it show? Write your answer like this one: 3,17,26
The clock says 11,09,38
